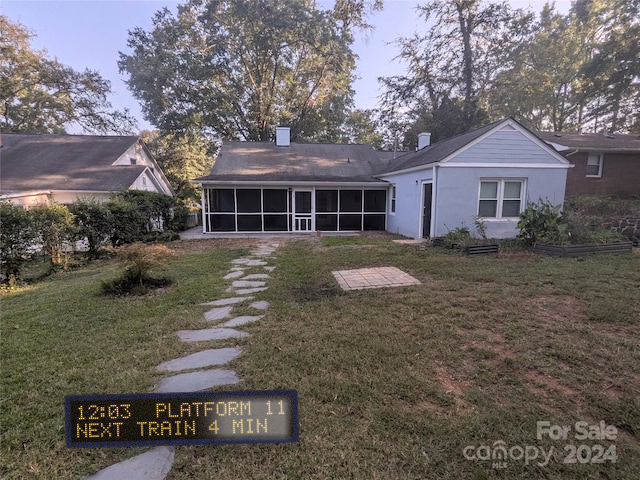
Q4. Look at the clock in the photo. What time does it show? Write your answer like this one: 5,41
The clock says 12,03
